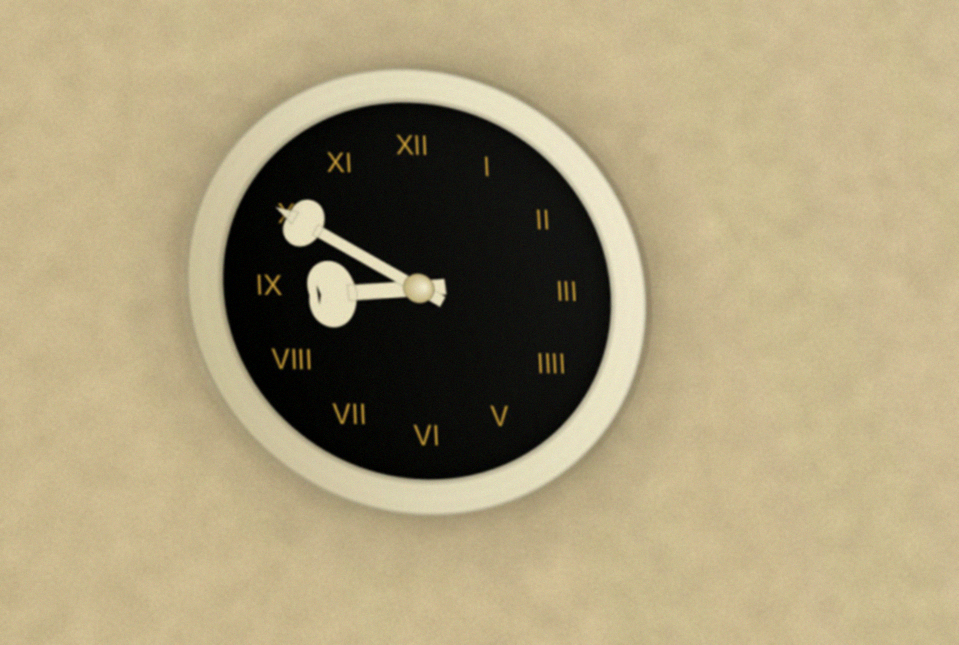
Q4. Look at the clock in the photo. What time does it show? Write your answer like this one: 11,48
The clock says 8,50
